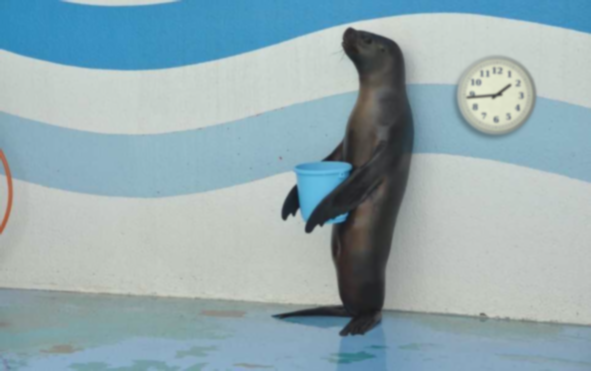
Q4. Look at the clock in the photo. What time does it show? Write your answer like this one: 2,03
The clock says 1,44
